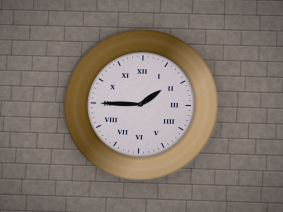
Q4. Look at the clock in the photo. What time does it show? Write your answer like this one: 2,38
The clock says 1,45
